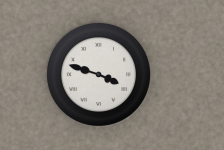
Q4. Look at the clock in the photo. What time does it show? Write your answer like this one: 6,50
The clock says 3,48
